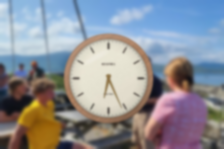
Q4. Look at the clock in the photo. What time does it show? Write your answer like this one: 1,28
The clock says 6,26
